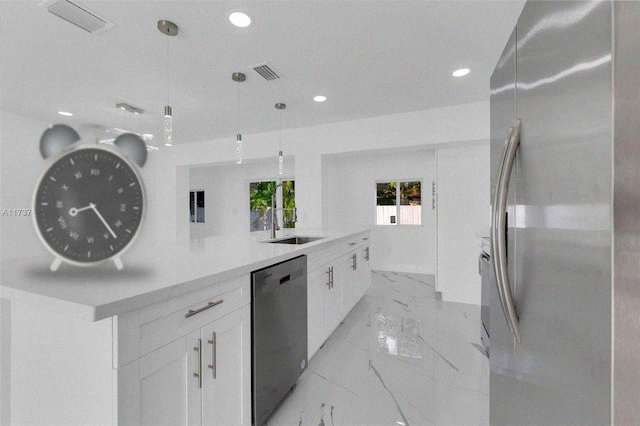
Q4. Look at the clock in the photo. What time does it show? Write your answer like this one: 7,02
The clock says 8,23
